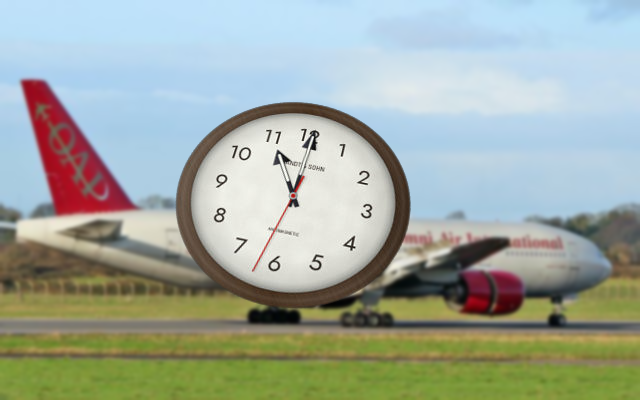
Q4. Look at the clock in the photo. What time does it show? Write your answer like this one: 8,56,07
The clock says 11,00,32
